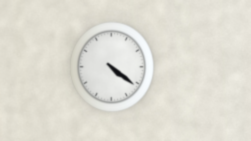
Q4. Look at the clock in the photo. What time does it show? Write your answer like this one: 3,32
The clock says 4,21
